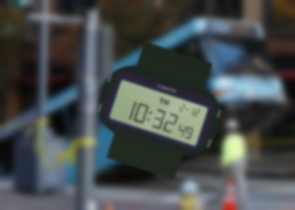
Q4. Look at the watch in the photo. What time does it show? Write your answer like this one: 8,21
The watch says 10,32
